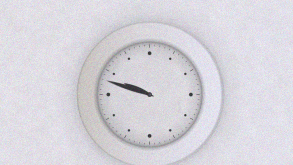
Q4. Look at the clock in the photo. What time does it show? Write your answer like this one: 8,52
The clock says 9,48
